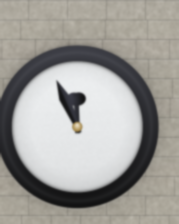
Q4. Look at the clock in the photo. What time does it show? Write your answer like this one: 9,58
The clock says 11,56
